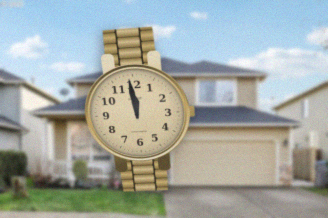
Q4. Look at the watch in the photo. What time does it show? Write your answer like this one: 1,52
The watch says 11,59
